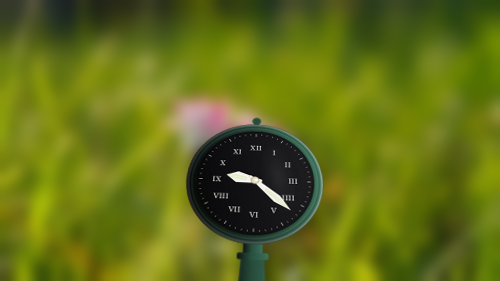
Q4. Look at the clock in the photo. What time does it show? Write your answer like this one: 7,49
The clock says 9,22
